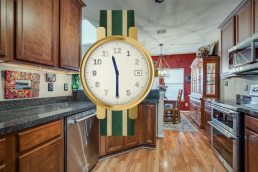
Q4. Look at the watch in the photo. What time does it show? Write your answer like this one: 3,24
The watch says 11,30
